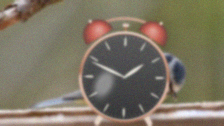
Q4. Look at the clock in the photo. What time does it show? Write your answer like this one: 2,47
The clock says 1,49
